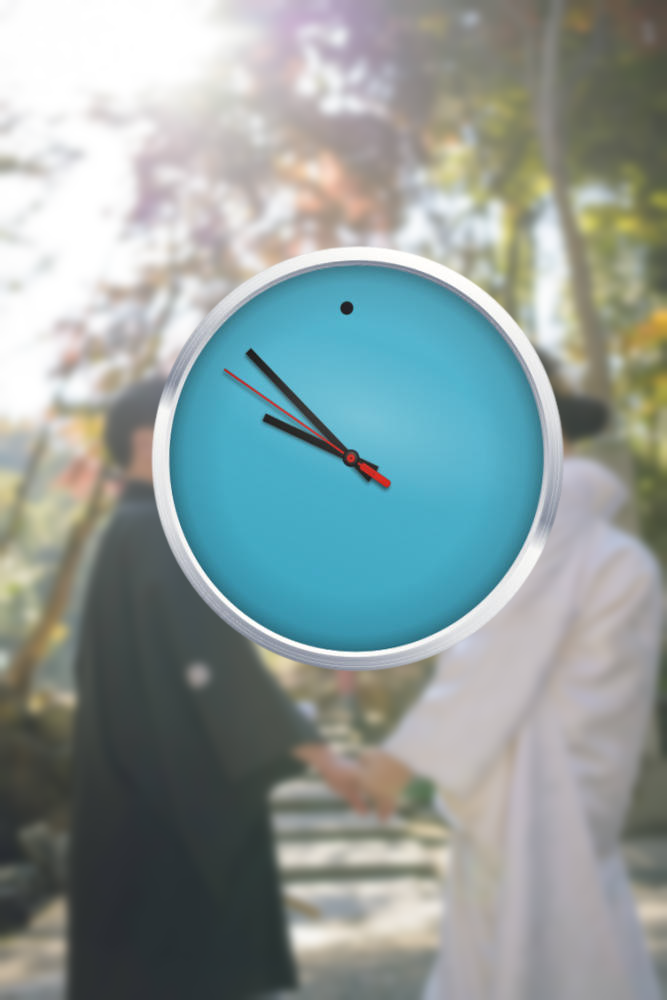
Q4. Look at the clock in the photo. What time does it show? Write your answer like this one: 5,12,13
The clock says 9,52,51
